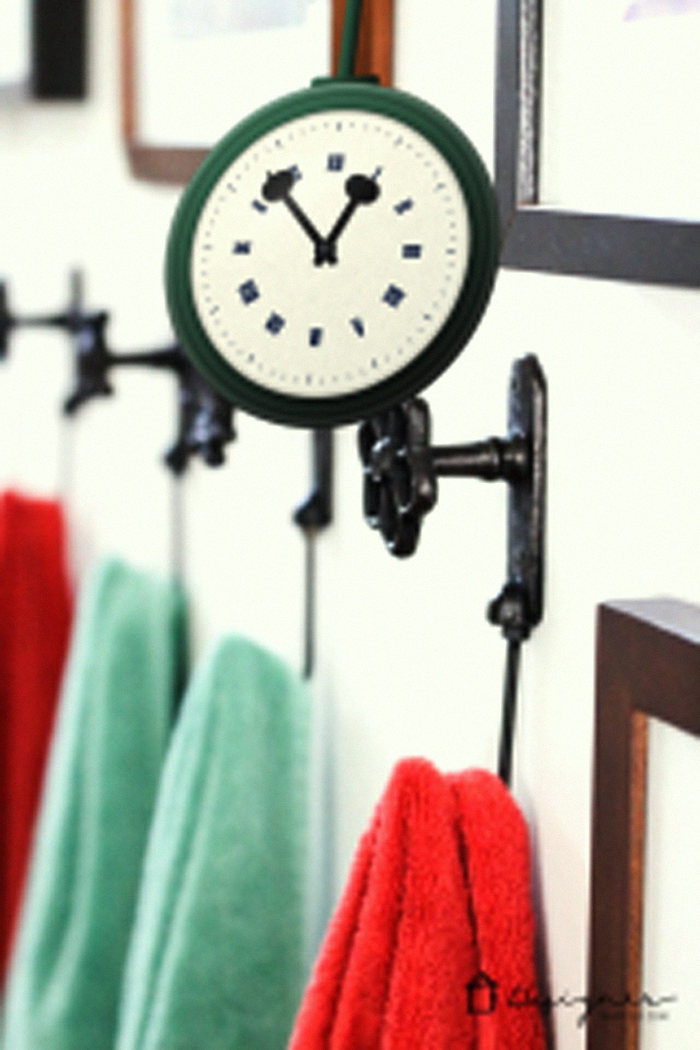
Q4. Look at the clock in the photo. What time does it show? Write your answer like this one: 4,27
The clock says 12,53
